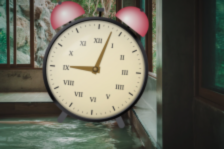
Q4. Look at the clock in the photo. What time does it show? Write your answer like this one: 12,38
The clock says 9,03
